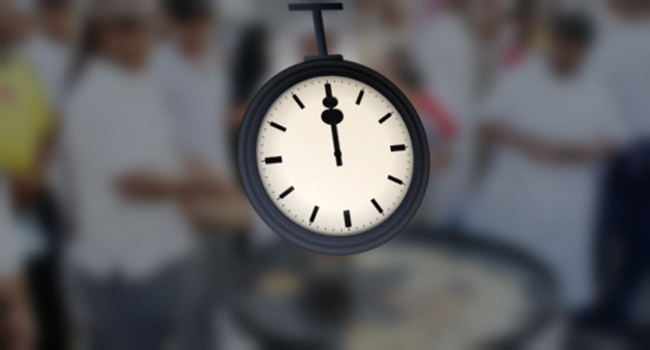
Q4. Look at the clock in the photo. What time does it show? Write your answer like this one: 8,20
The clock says 12,00
